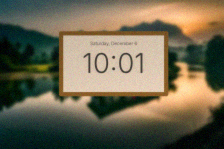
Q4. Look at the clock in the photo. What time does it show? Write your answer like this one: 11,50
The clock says 10,01
